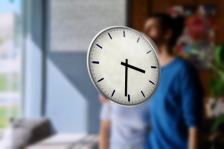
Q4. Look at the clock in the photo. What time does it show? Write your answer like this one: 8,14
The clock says 3,31
